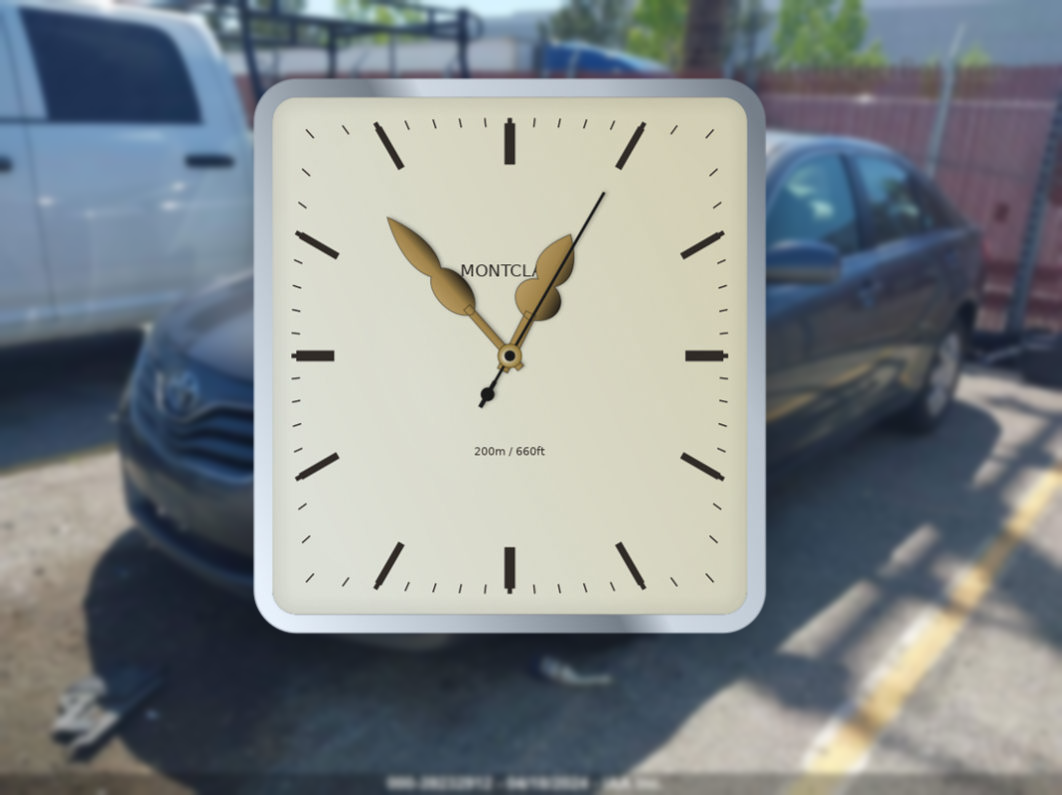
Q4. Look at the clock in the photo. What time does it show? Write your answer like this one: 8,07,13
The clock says 12,53,05
